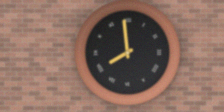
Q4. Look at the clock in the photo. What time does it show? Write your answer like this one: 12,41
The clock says 7,59
